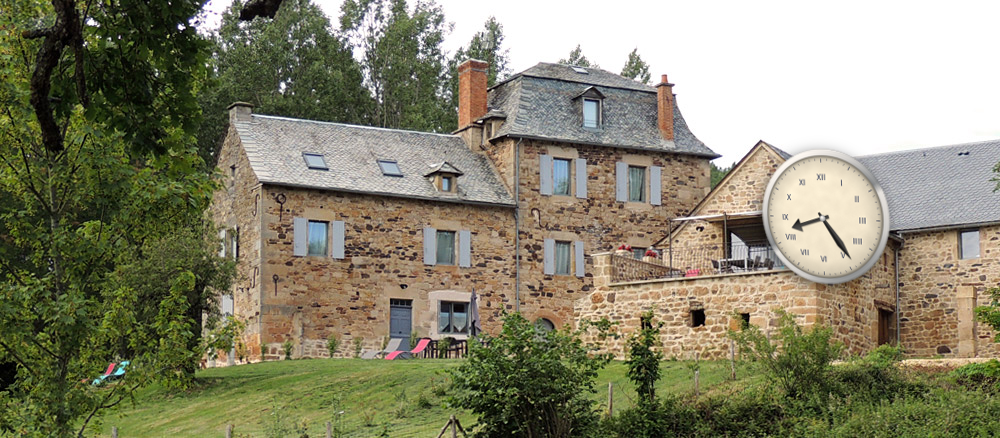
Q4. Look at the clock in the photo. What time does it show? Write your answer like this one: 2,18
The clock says 8,24
